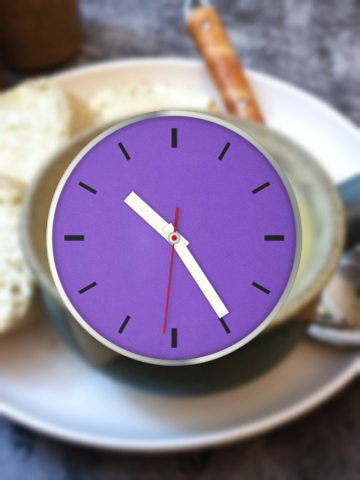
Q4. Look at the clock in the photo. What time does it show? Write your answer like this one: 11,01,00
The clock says 10,24,31
